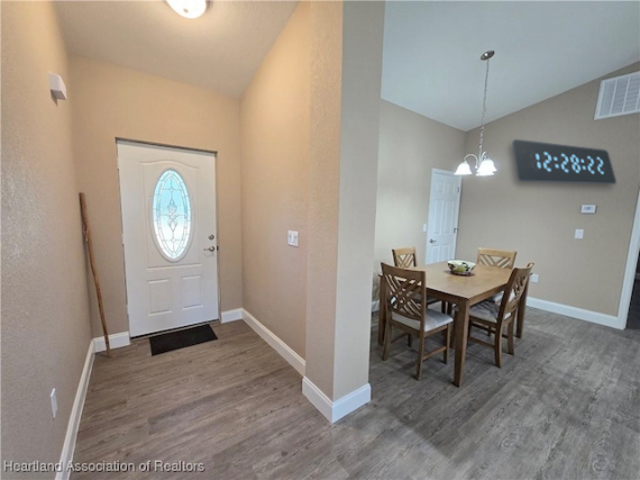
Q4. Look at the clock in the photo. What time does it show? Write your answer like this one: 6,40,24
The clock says 12,28,22
